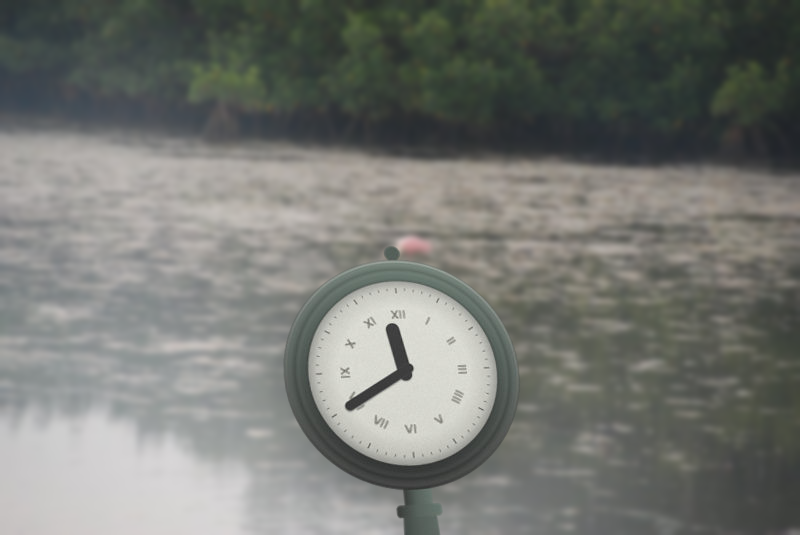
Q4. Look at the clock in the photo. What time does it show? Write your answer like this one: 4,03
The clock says 11,40
